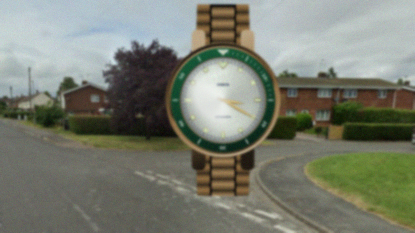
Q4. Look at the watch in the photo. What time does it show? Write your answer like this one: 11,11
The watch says 3,20
